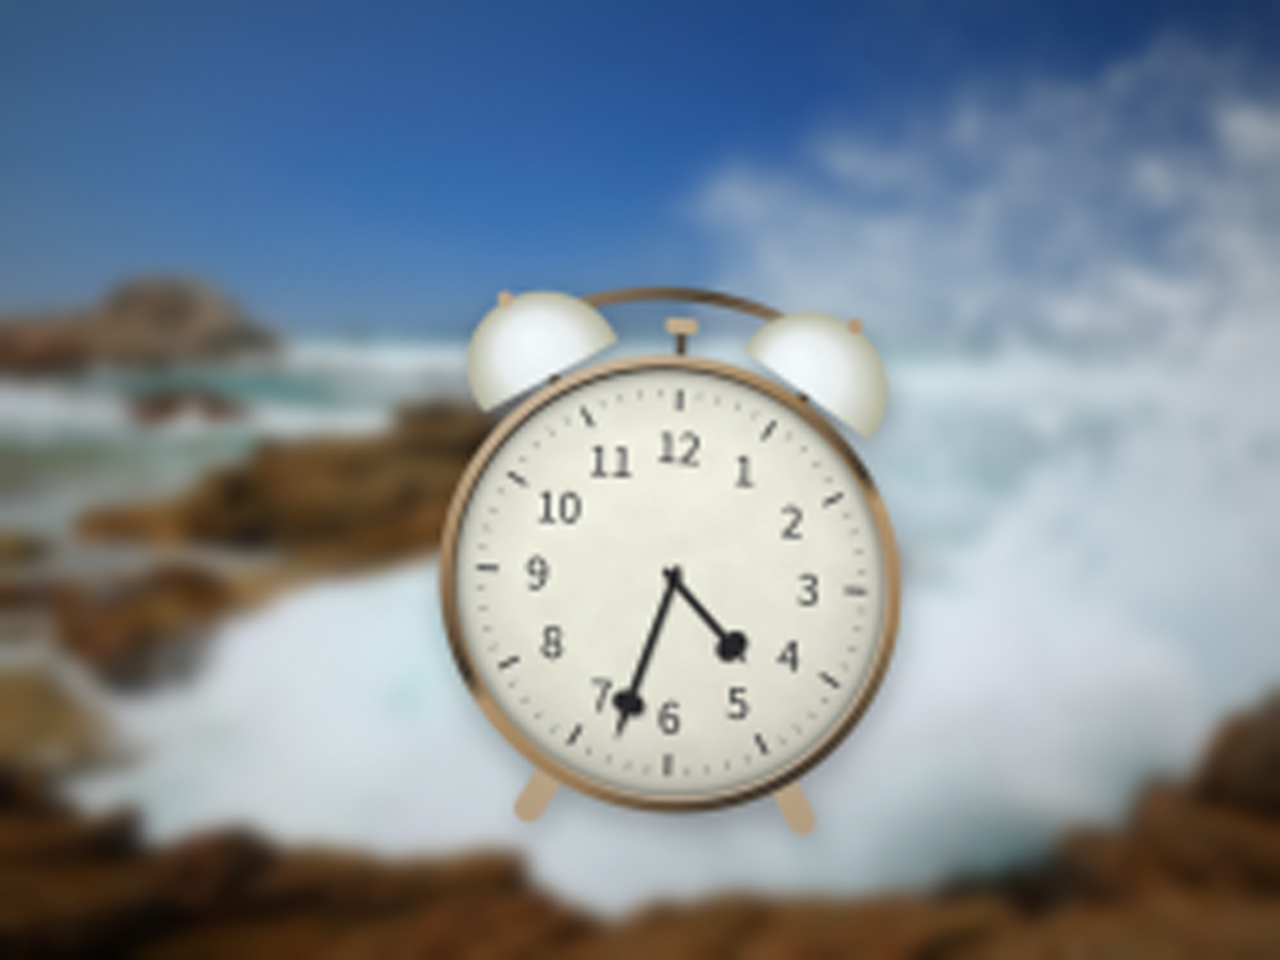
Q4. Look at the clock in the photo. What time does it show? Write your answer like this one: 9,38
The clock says 4,33
